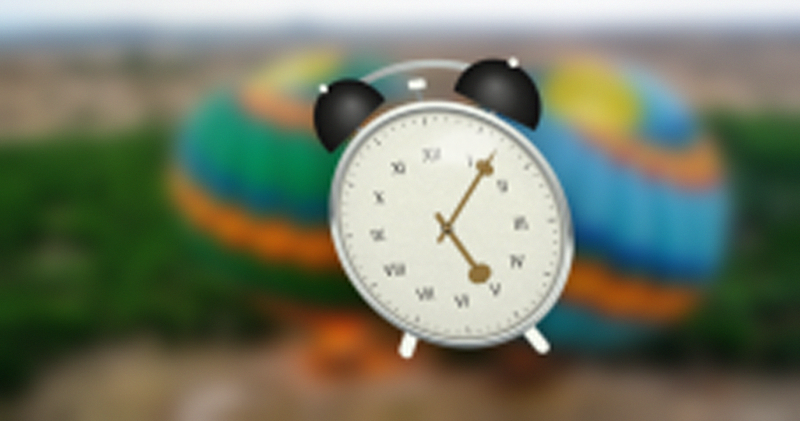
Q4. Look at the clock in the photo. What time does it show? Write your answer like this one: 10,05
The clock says 5,07
